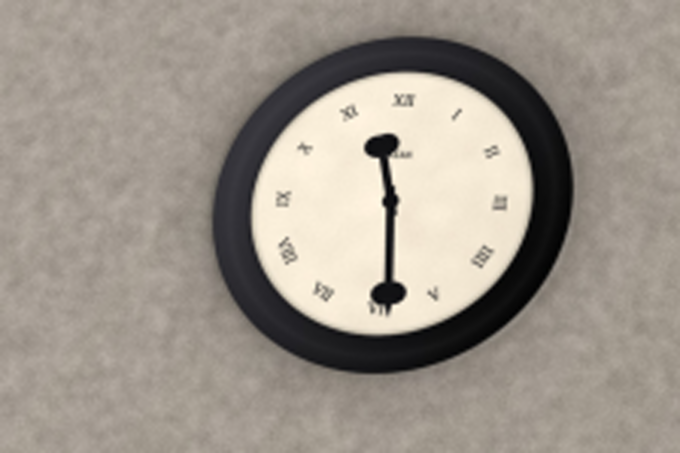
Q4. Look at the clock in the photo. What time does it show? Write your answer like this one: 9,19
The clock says 11,29
